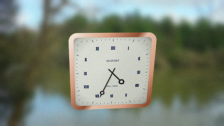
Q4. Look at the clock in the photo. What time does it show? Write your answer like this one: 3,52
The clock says 4,34
